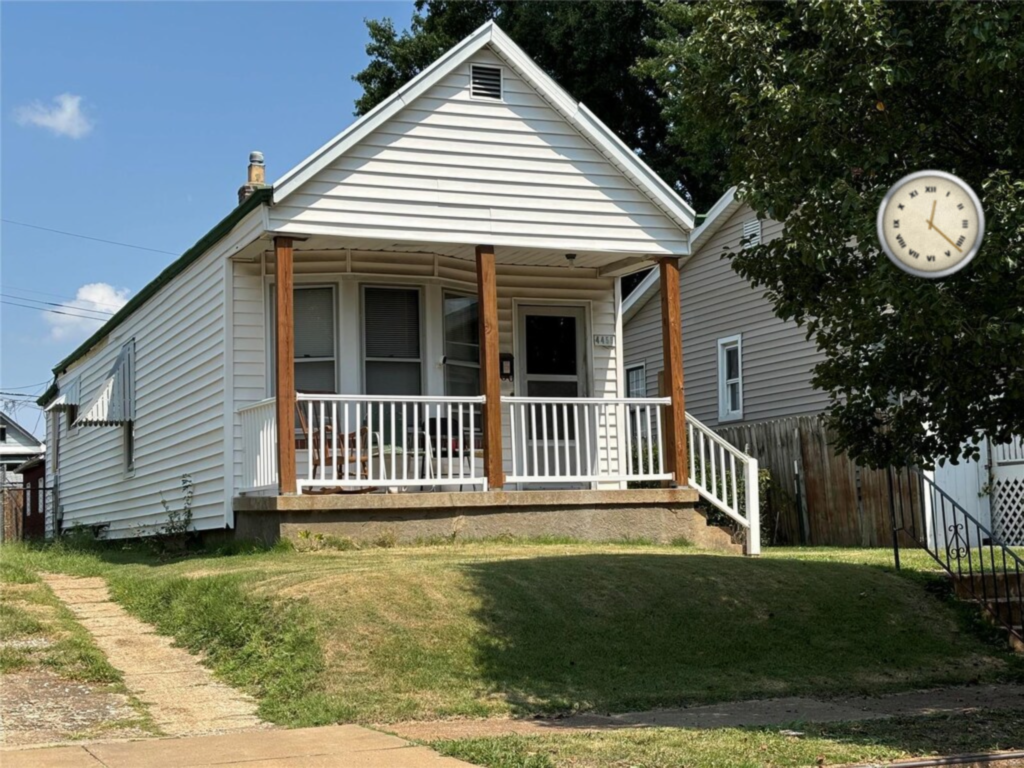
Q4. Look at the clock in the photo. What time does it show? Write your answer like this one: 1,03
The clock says 12,22
